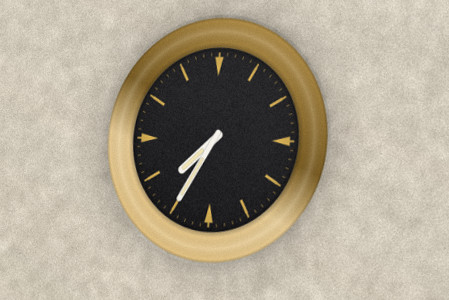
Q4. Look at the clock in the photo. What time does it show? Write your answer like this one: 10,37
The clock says 7,35
